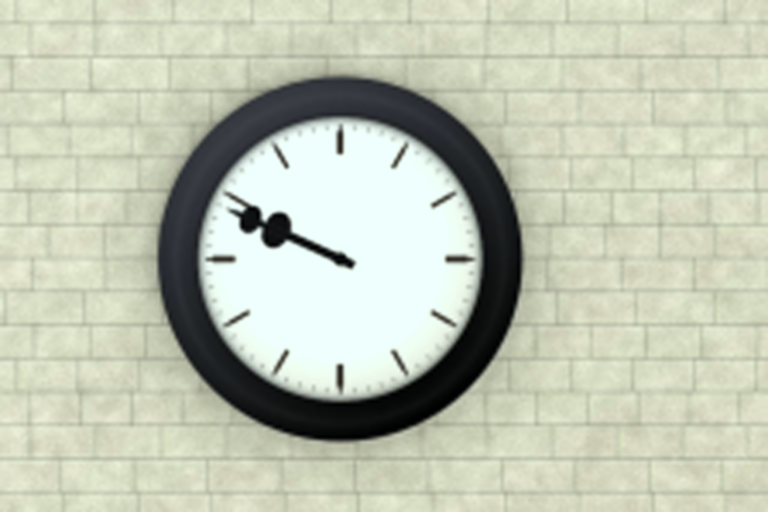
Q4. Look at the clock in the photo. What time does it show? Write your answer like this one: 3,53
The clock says 9,49
